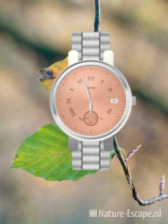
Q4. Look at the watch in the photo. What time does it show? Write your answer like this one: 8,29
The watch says 5,57
